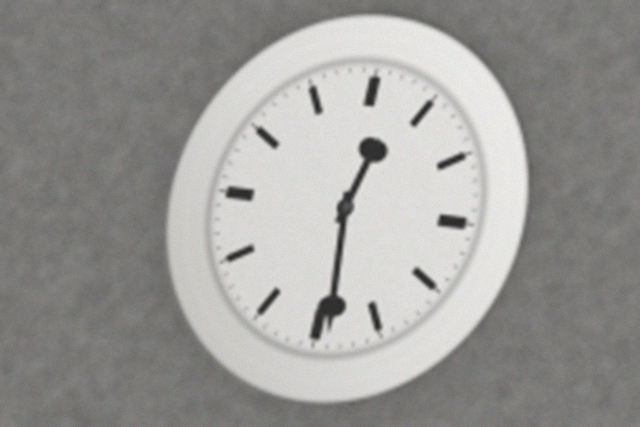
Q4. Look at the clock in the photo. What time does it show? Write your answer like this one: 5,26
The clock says 12,29
